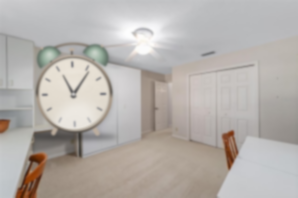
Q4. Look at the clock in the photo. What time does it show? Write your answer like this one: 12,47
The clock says 11,06
